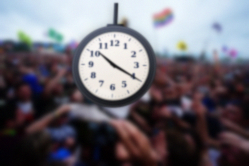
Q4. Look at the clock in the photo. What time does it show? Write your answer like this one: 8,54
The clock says 10,20
